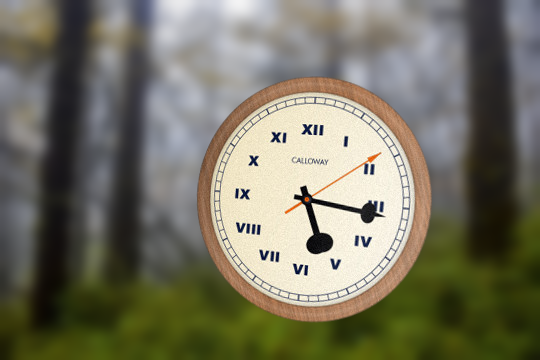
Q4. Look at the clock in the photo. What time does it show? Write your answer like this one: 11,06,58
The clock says 5,16,09
